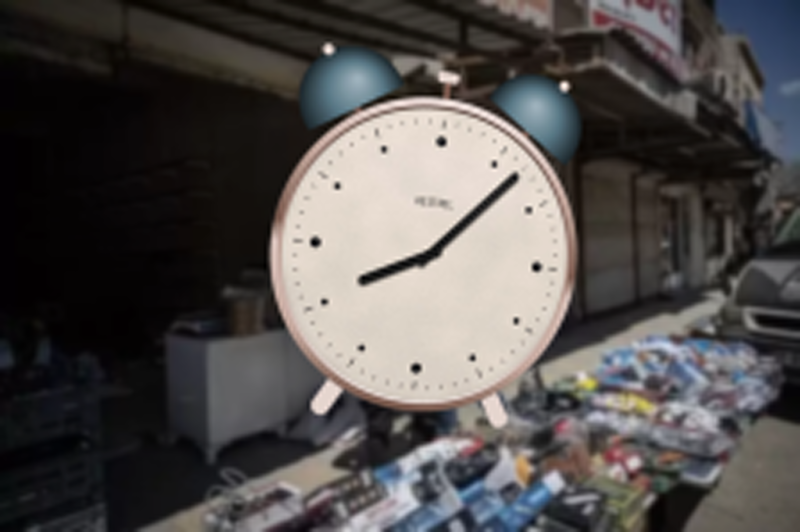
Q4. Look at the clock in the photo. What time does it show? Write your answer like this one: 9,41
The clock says 8,07
